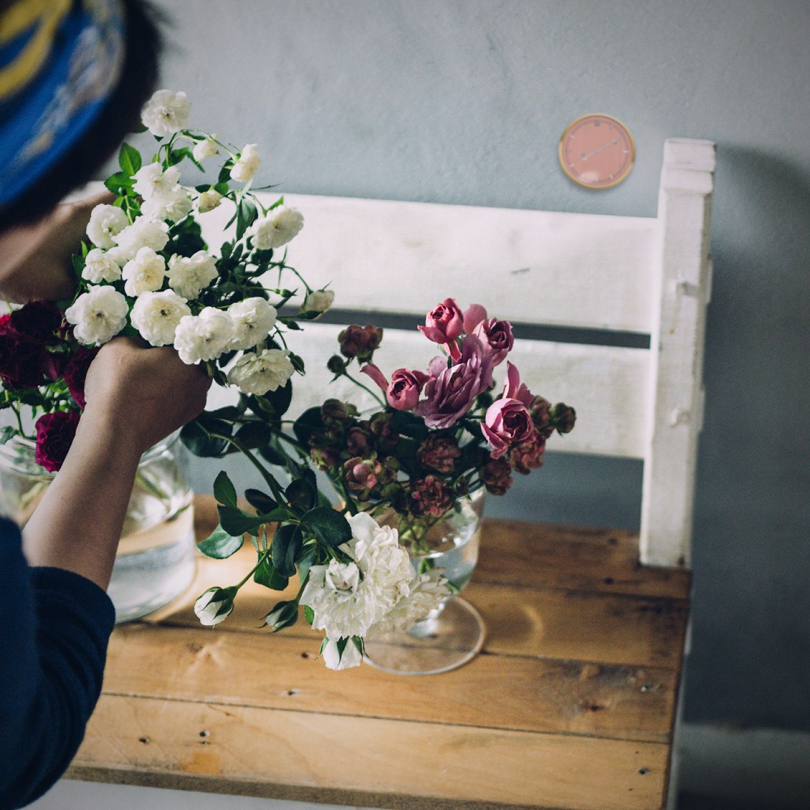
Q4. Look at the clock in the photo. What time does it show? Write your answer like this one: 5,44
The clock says 8,10
